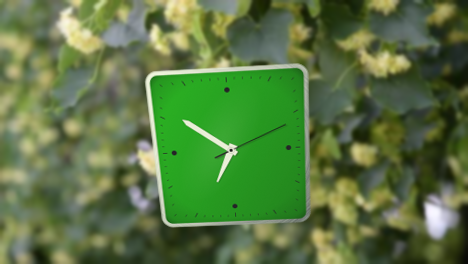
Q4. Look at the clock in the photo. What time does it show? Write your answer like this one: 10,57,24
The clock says 6,51,11
